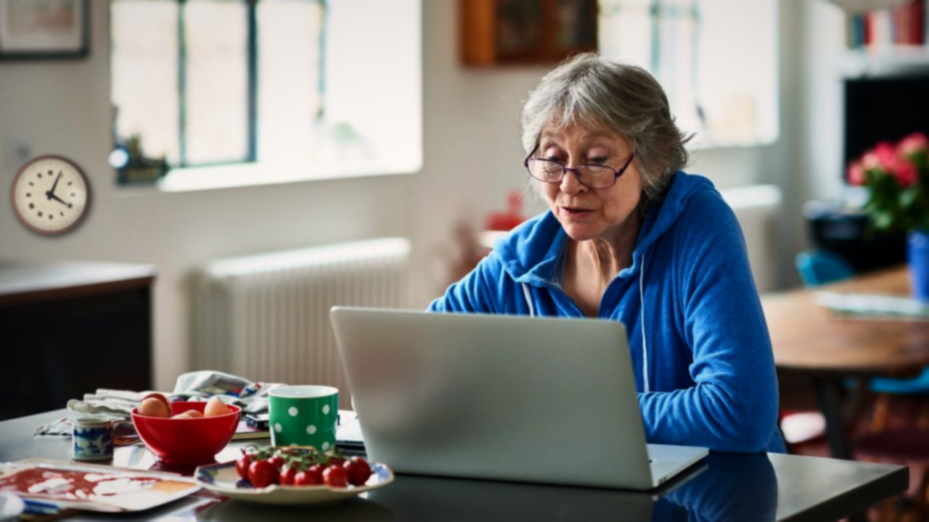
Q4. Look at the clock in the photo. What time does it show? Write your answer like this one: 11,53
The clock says 4,04
